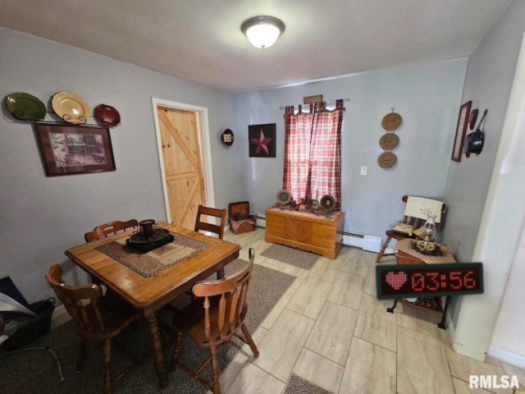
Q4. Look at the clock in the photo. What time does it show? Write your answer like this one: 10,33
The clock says 3,56
